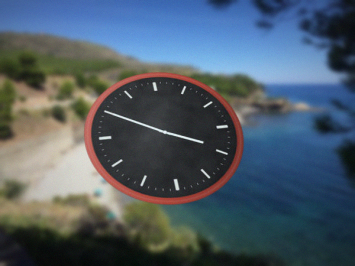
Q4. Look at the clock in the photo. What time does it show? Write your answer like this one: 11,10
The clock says 3,50
